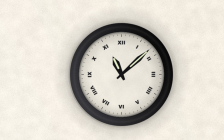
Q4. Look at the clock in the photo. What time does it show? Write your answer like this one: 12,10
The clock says 11,08
